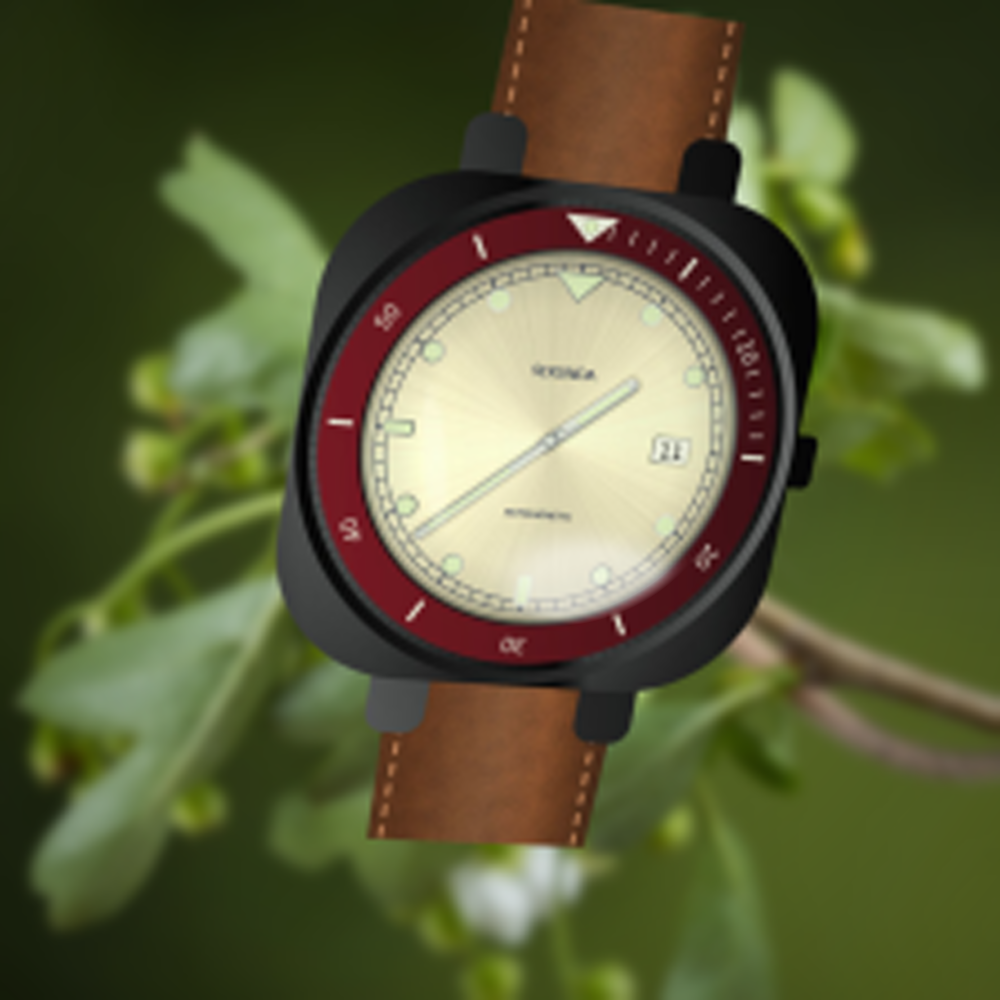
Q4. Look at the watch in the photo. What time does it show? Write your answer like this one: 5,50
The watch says 1,38
